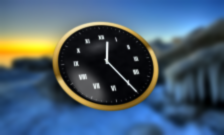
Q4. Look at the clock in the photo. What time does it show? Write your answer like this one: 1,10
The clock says 12,25
